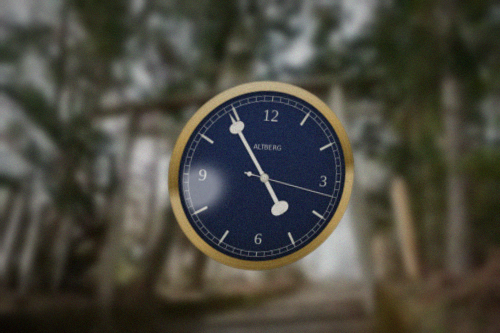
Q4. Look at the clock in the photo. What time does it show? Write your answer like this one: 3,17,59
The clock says 4,54,17
